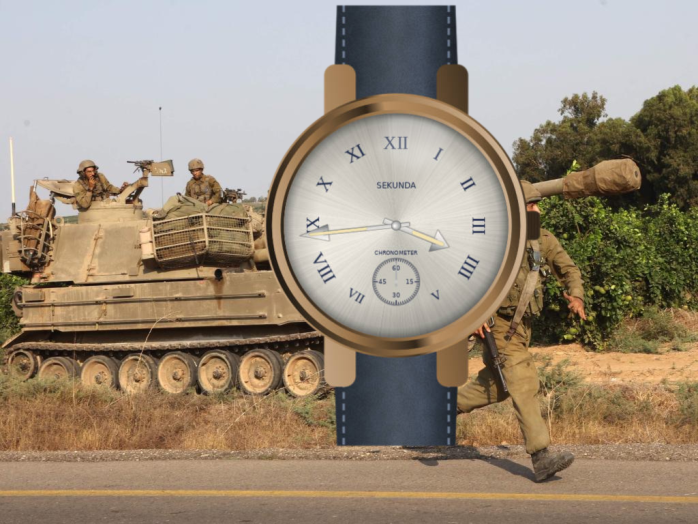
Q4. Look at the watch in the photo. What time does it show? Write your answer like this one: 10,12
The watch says 3,44
